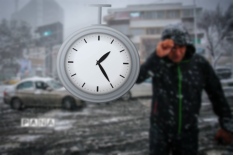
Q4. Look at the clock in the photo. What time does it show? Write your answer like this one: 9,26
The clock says 1,25
